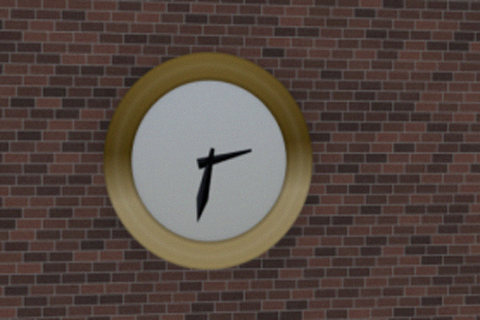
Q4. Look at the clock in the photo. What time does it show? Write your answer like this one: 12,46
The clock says 2,32
